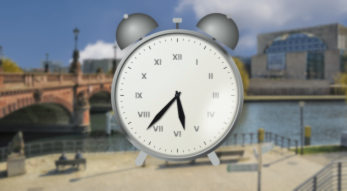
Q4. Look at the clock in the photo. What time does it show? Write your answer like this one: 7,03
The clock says 5,37
